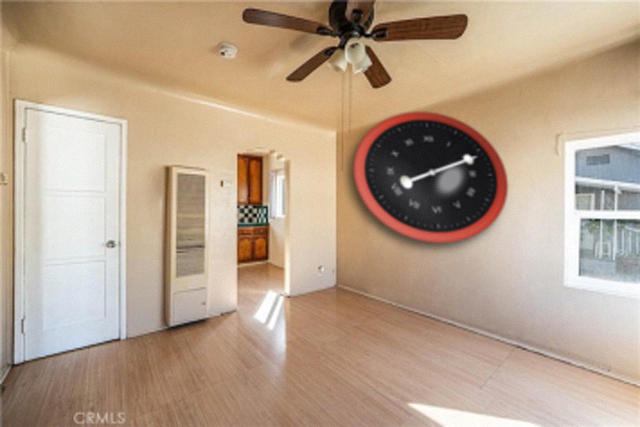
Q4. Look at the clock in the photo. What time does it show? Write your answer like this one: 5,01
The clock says 8,11
